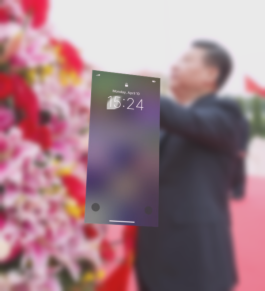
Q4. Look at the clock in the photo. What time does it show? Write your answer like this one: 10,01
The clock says 15,24
